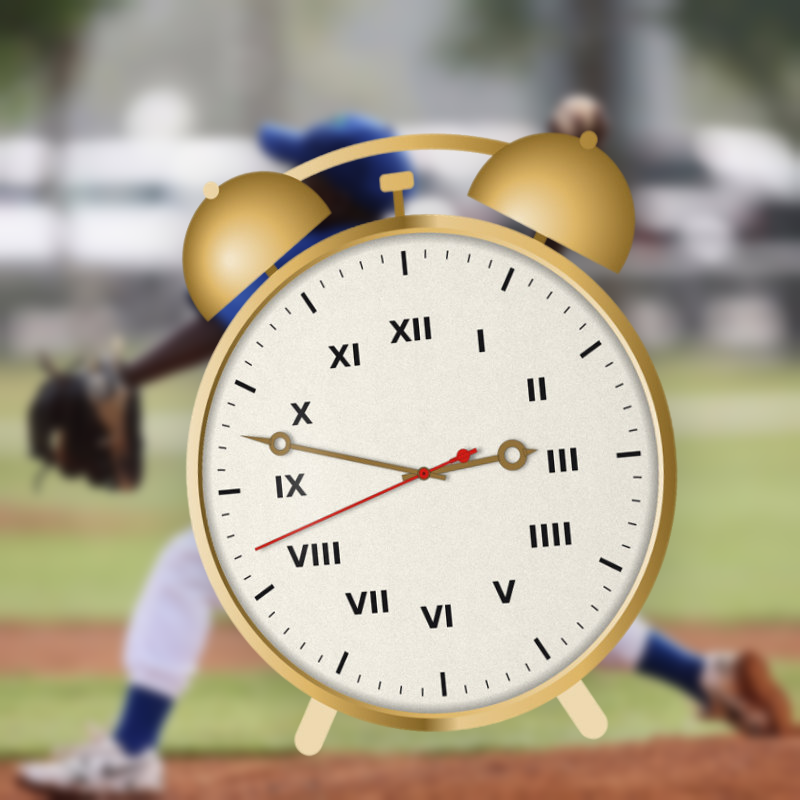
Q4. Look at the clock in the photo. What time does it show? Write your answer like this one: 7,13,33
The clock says 2,47,42
